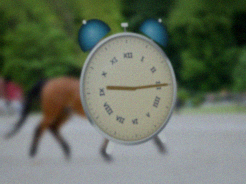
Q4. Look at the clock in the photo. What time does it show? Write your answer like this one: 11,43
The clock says 9,15
